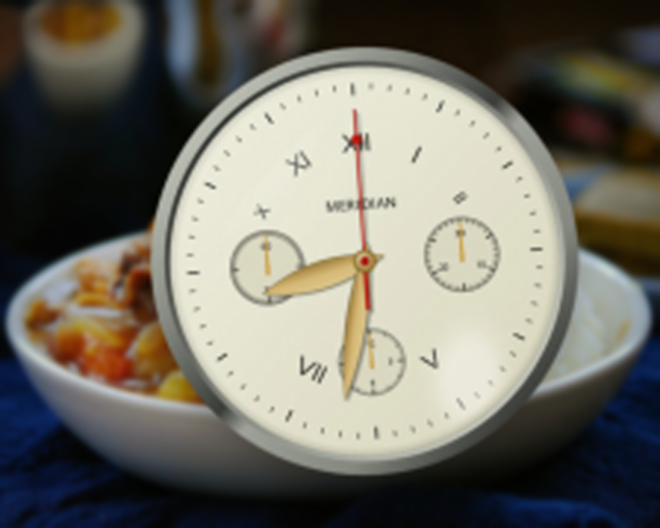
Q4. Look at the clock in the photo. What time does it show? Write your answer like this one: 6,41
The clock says 8,32
